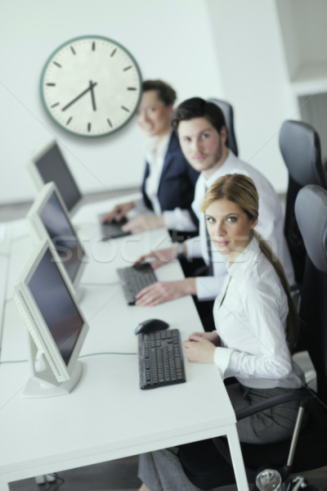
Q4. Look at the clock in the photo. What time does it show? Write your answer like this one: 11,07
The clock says 5,38
